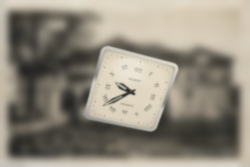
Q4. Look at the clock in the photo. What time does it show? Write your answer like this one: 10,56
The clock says 9,38
